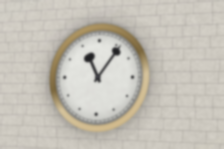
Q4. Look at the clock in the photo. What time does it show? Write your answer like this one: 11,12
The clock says 11,06
